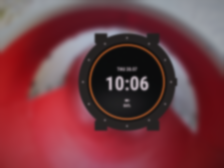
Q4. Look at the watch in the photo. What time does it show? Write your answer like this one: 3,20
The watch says 10,06
